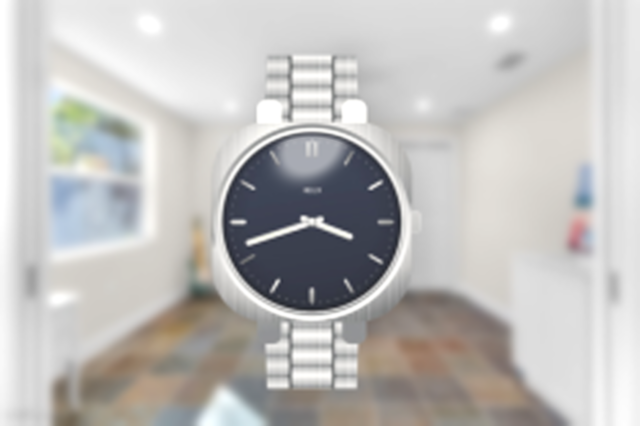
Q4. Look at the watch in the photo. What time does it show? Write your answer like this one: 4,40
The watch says 3,42
